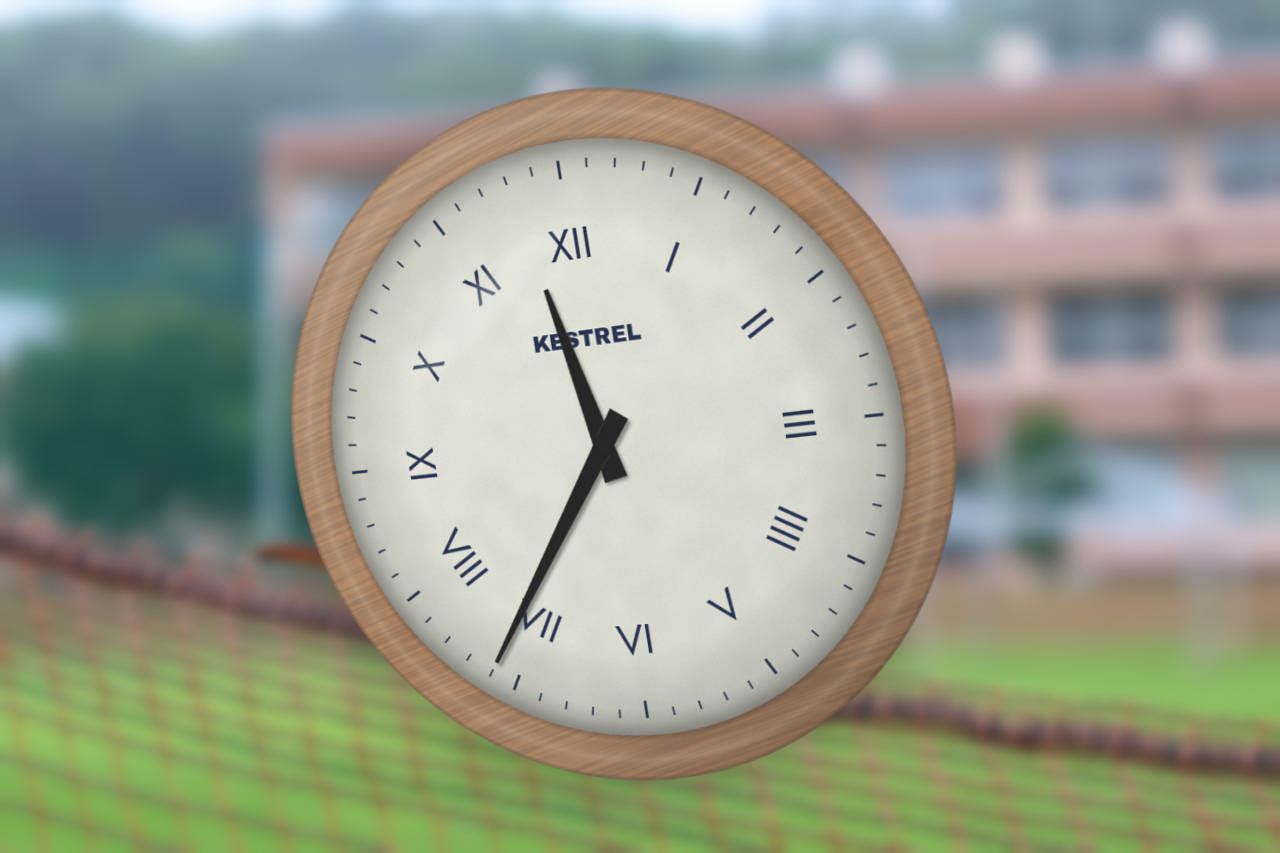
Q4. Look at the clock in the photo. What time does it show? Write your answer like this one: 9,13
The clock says 11,36
